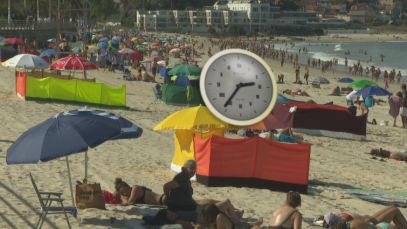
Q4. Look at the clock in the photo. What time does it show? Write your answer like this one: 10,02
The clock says 2,36
